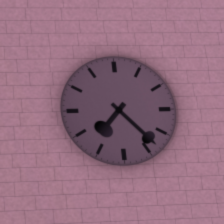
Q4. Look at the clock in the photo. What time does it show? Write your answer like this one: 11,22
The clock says 7,23
